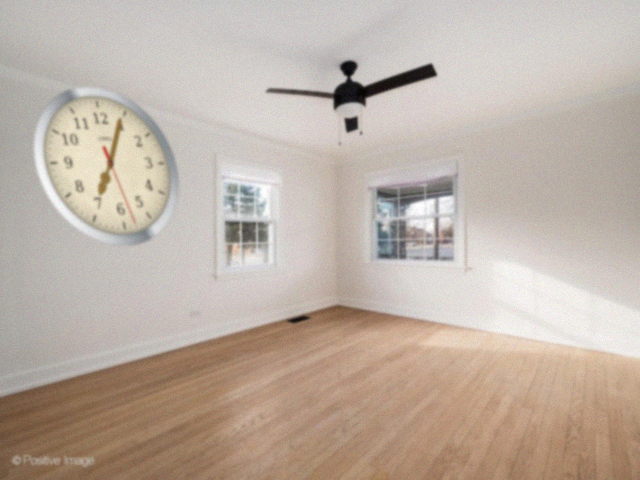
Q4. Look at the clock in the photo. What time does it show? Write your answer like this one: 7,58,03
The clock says 7,04,28
